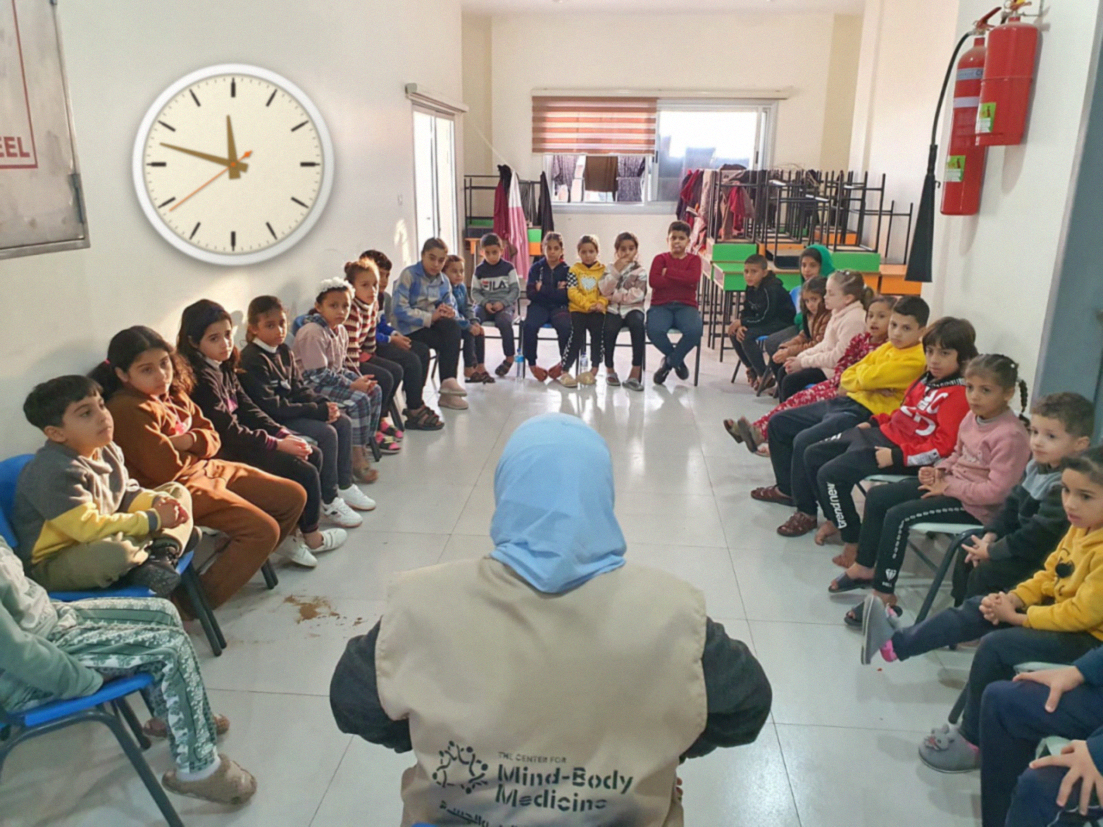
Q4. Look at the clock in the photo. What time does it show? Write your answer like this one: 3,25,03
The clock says 11,47,39
